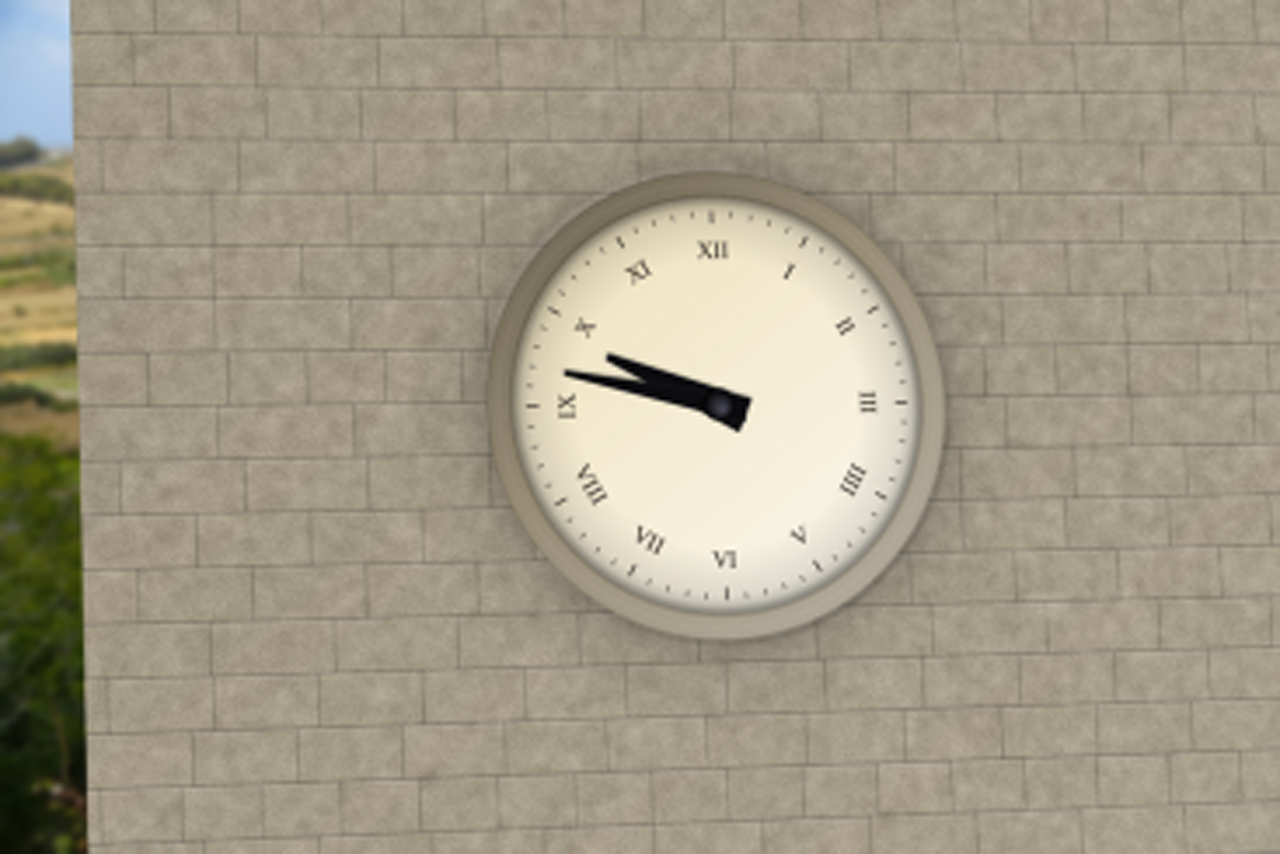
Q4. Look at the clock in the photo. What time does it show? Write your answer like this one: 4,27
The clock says 9,47
